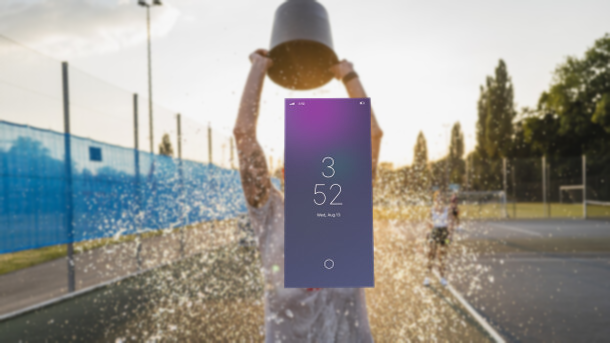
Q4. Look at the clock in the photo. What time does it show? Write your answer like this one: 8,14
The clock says 3,52
